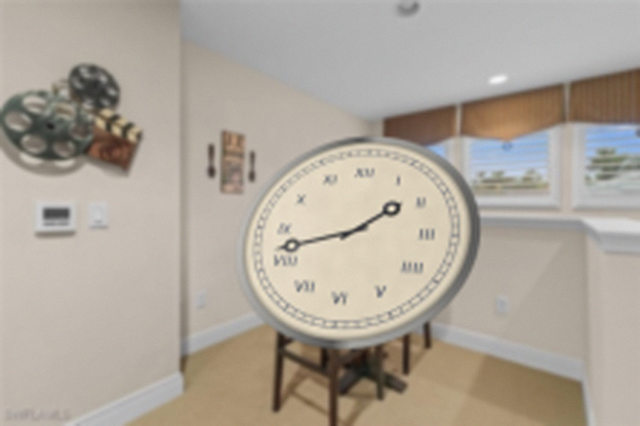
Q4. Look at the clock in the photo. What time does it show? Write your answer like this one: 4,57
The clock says 1,42
